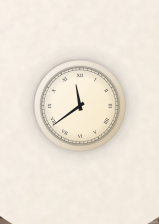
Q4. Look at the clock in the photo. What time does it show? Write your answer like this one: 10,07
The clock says 11,39
